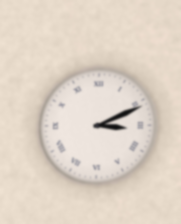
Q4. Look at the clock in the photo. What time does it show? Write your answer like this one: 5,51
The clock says 3,11
